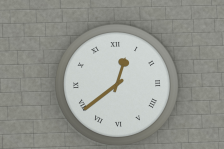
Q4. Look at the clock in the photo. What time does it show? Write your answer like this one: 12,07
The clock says 12,39
